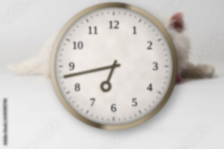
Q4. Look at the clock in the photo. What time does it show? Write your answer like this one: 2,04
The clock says 6,43
